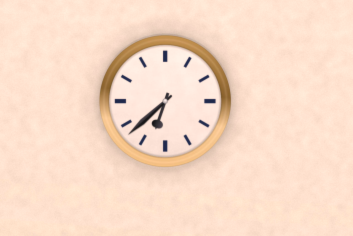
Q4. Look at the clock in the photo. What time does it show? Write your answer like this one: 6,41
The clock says 6,38
